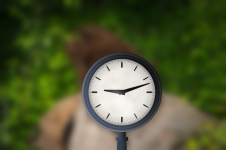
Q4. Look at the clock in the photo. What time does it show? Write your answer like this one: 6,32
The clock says 9,12
